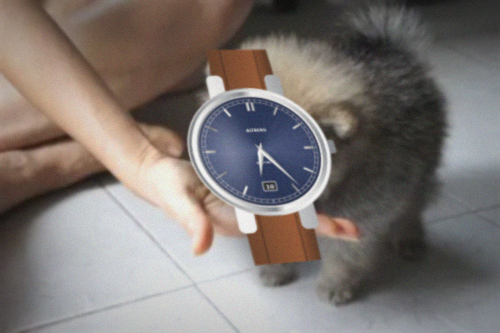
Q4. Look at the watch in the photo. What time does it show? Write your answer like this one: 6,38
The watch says 6,24
